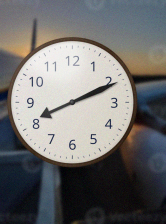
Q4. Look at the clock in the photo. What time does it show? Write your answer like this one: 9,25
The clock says 8,11
